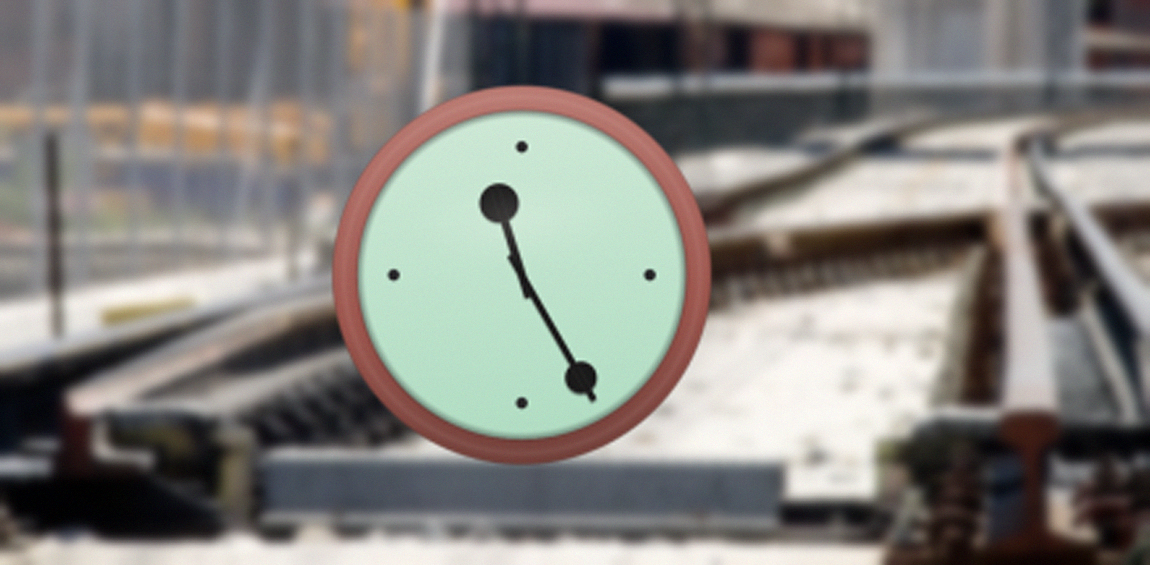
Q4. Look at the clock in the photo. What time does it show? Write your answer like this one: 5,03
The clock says 11,25
